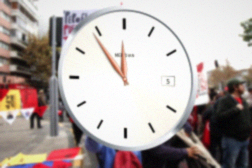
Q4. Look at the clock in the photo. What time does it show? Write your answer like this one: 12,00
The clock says 11,54
